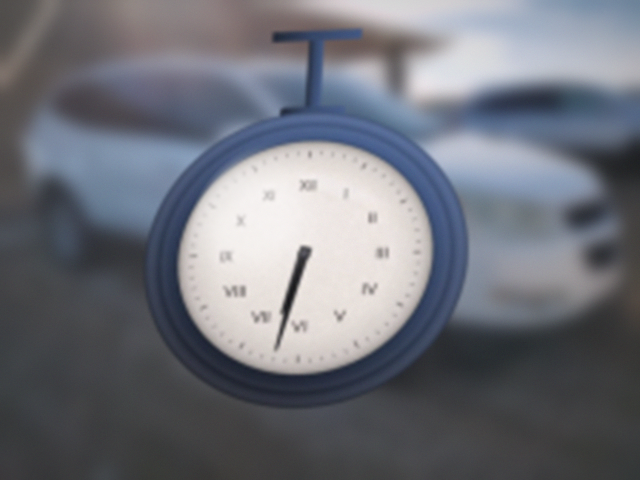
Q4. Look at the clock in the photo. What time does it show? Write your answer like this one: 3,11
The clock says 6,32
